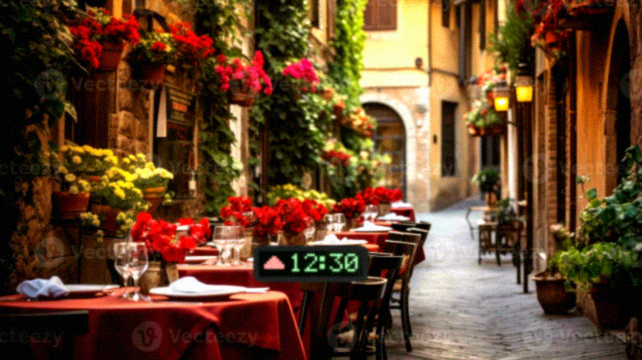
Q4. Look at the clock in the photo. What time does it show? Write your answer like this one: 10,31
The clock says 12,30
